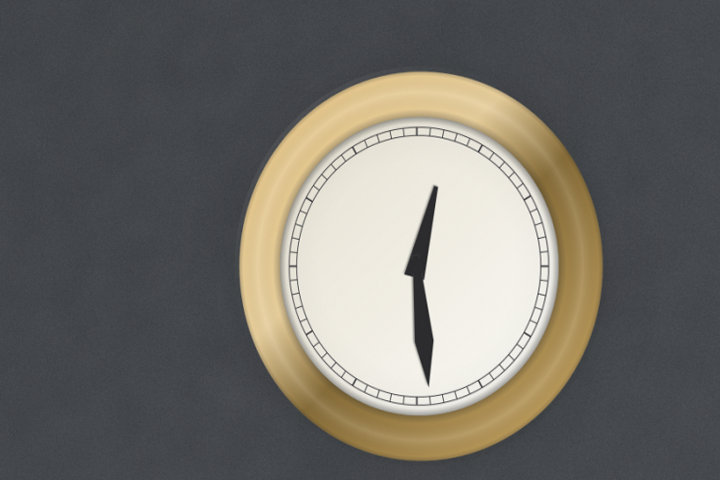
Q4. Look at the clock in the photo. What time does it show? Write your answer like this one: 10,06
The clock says 12,29
